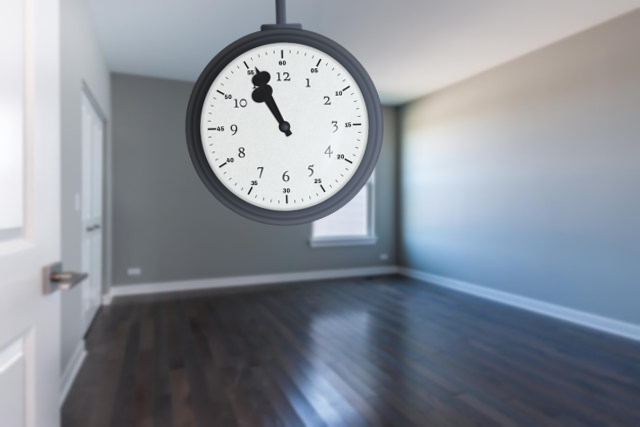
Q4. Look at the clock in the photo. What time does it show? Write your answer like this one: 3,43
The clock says 10,56
